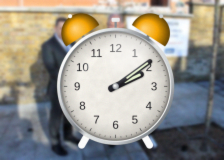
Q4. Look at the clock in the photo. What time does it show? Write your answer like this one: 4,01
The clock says 2,09
